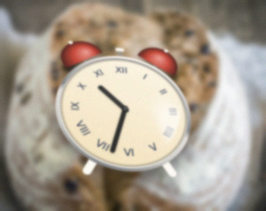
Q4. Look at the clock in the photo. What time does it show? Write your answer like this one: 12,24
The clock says 10,33
